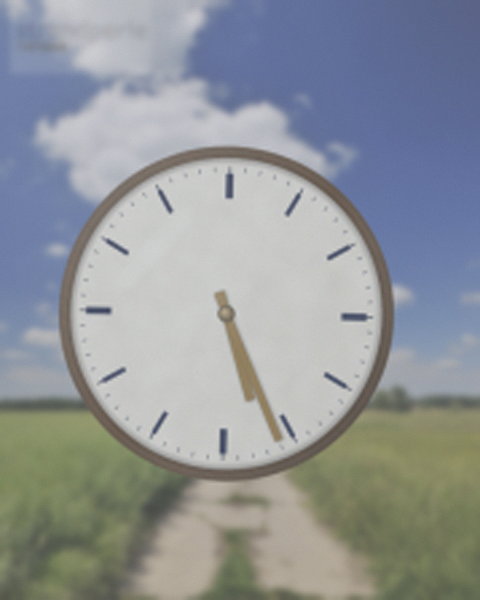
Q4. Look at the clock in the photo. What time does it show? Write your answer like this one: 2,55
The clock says 5,26
